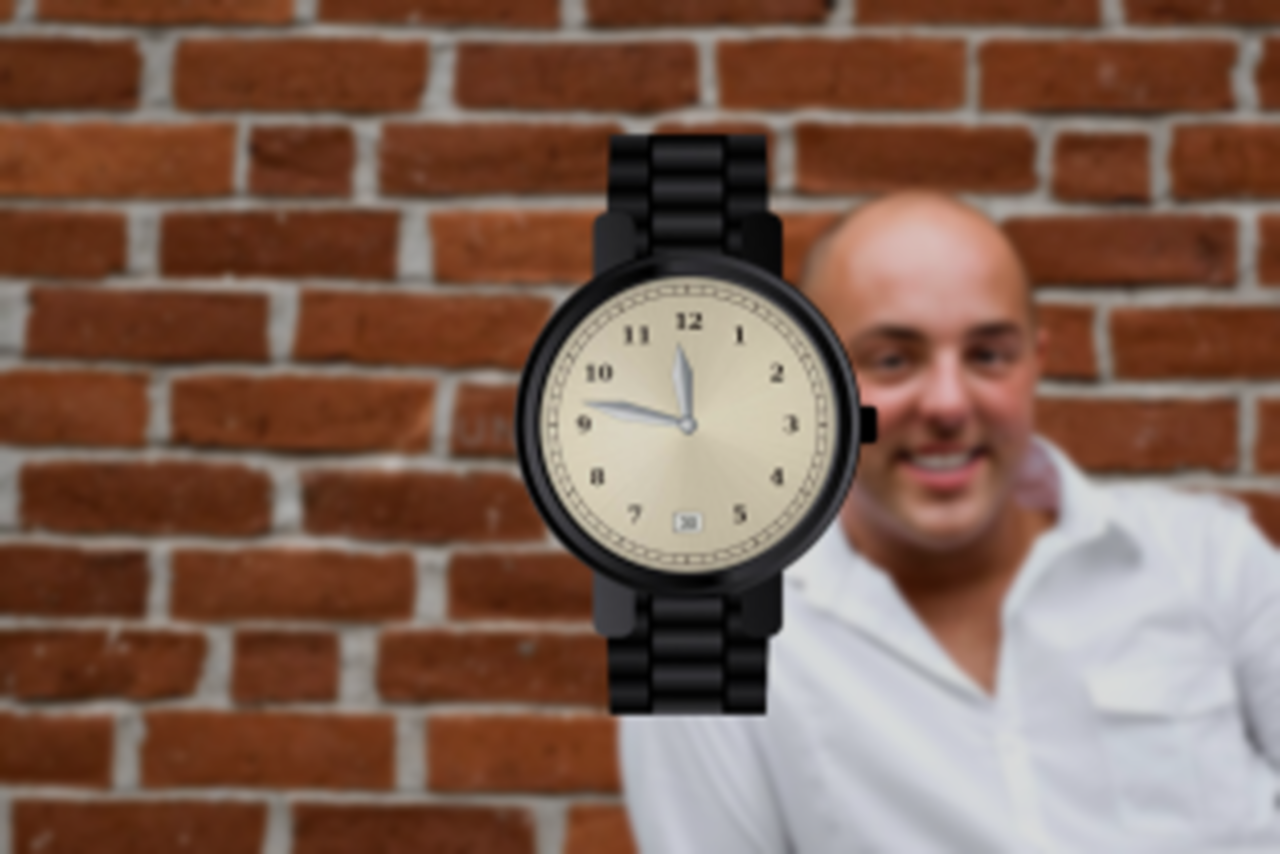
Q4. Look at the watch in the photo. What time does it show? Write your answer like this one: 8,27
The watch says 11,47
